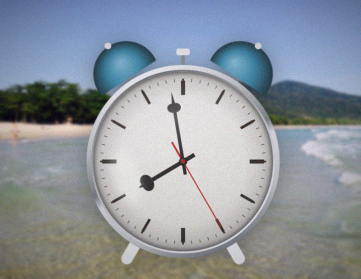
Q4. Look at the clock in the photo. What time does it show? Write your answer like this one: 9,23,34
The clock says 7,58,25
